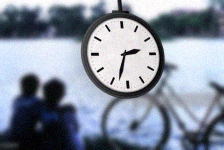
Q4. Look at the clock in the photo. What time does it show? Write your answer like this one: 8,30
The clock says 2,33
